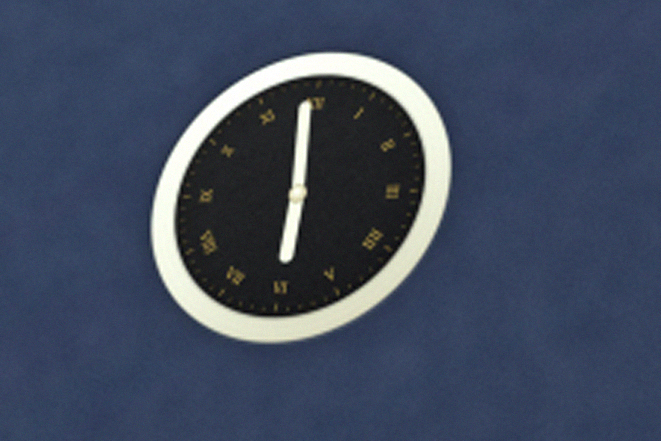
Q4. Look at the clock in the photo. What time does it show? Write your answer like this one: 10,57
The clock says 5,59
